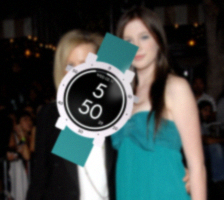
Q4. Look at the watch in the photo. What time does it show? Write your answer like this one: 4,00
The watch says 5,50
